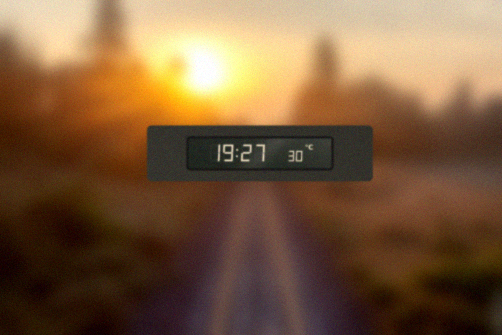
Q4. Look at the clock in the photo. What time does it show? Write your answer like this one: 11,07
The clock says 19,27
